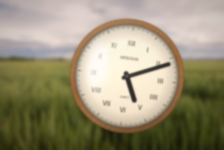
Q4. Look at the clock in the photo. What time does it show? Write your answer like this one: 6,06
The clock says 5,11
